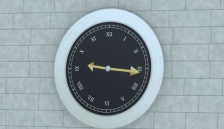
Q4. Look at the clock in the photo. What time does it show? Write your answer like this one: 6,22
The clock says 9,16
